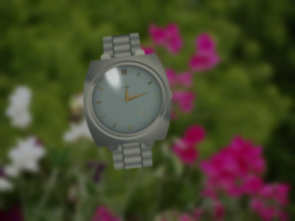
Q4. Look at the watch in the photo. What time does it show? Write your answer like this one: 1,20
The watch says 12,13
